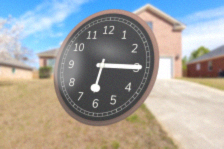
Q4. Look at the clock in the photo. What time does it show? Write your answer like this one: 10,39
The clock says 6,15
